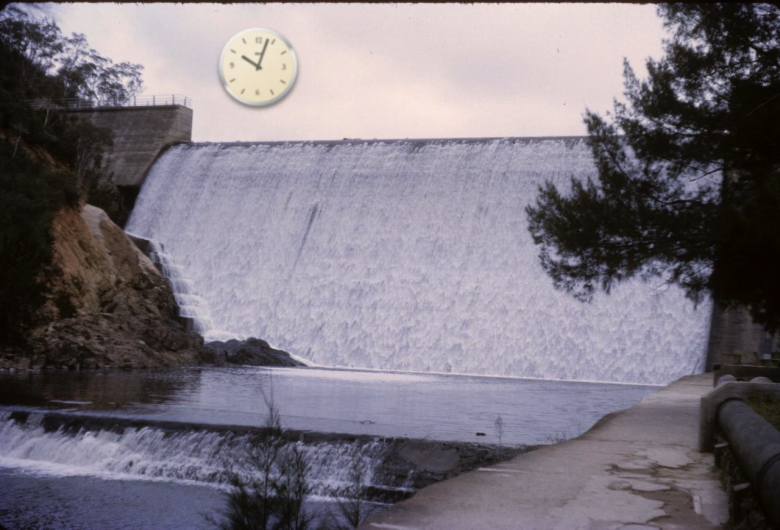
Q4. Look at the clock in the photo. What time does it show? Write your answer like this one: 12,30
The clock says 10,03
